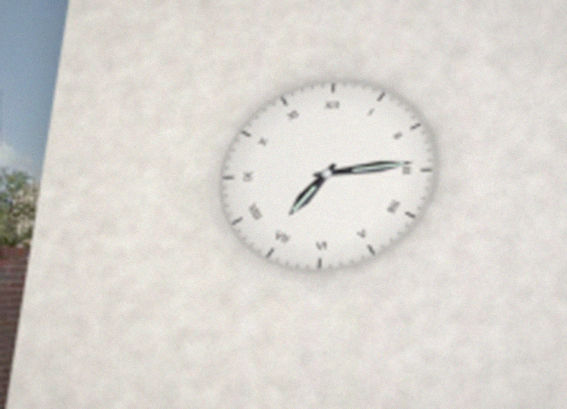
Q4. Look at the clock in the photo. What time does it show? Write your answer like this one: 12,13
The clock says 7,14
